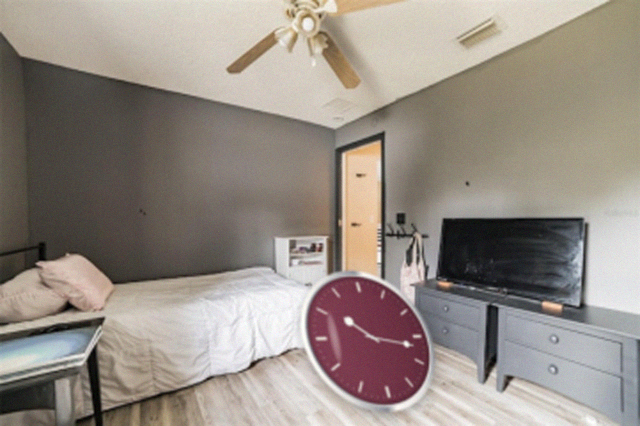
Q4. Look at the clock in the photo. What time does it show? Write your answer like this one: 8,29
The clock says 10,17
